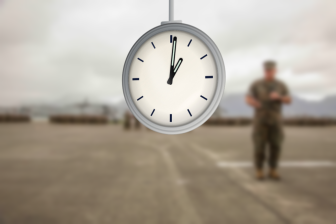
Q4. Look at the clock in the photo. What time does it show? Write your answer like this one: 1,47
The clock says 1,01
